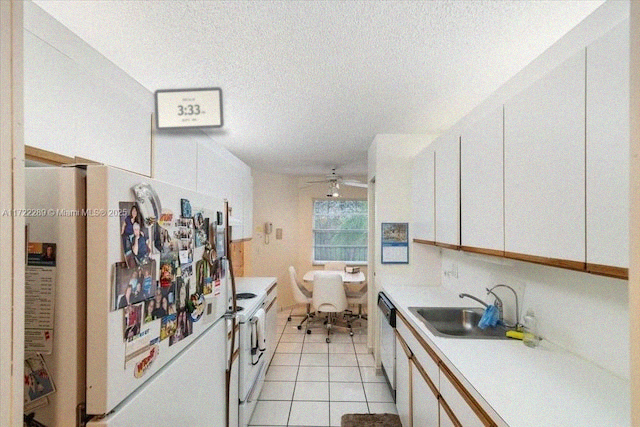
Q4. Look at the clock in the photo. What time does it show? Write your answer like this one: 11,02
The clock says 3,33
